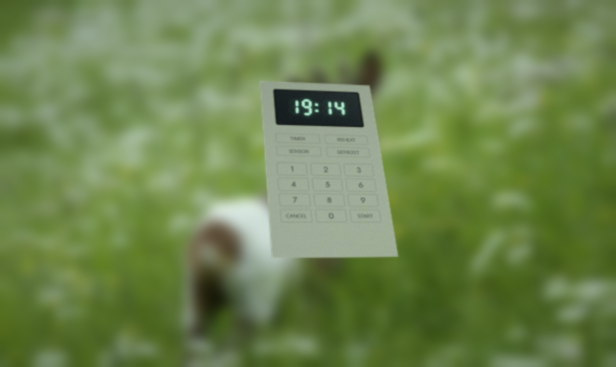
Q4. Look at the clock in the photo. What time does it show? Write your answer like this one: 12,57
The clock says 19,14
